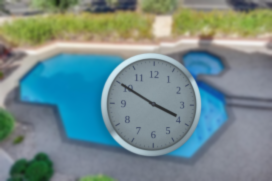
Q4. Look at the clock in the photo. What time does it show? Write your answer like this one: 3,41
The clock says 3,50
